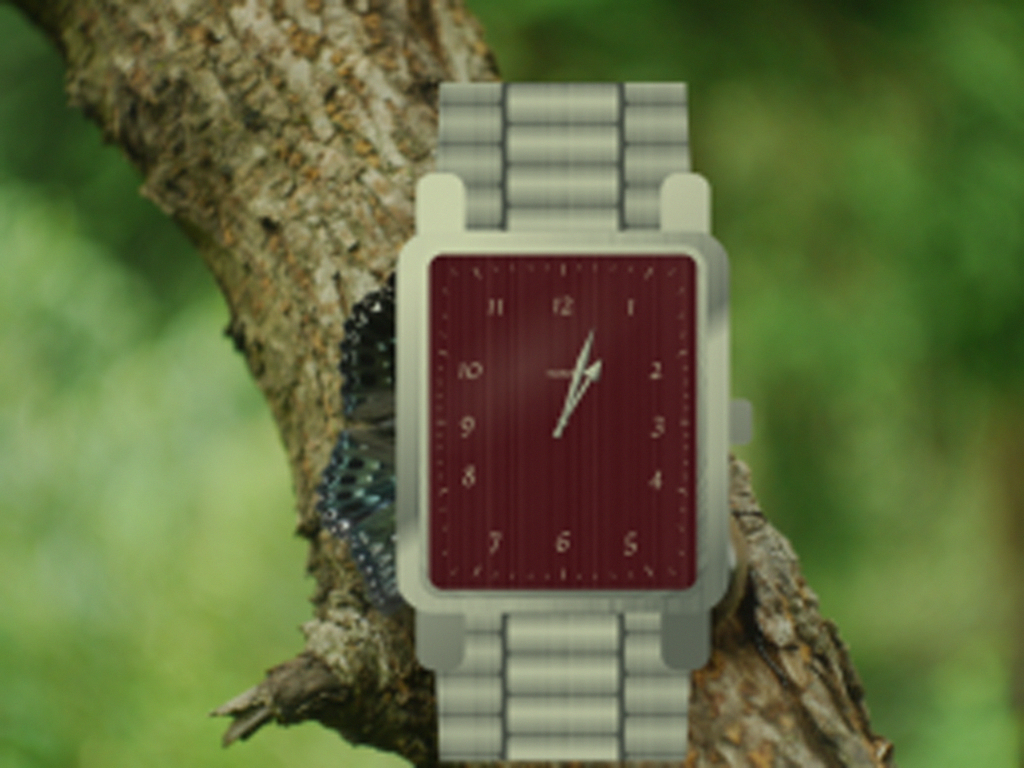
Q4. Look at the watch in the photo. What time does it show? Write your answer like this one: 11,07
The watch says 1,03
